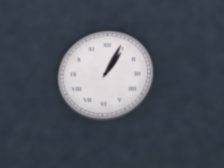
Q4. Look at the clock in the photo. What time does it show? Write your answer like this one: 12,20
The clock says 1,04
